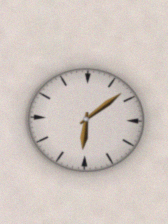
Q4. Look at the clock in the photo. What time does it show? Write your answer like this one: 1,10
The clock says 6,08
